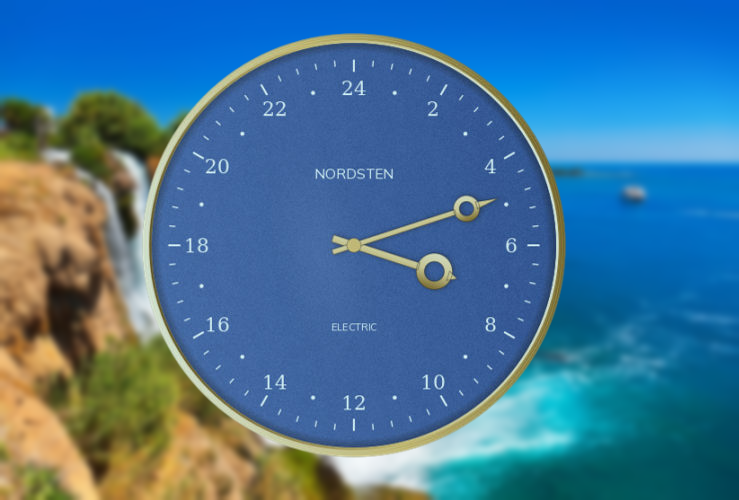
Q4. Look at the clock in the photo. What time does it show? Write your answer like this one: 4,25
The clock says 7,12
